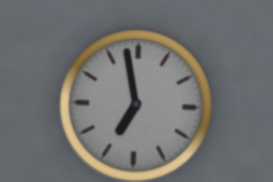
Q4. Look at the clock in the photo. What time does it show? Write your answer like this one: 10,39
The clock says 6,58
